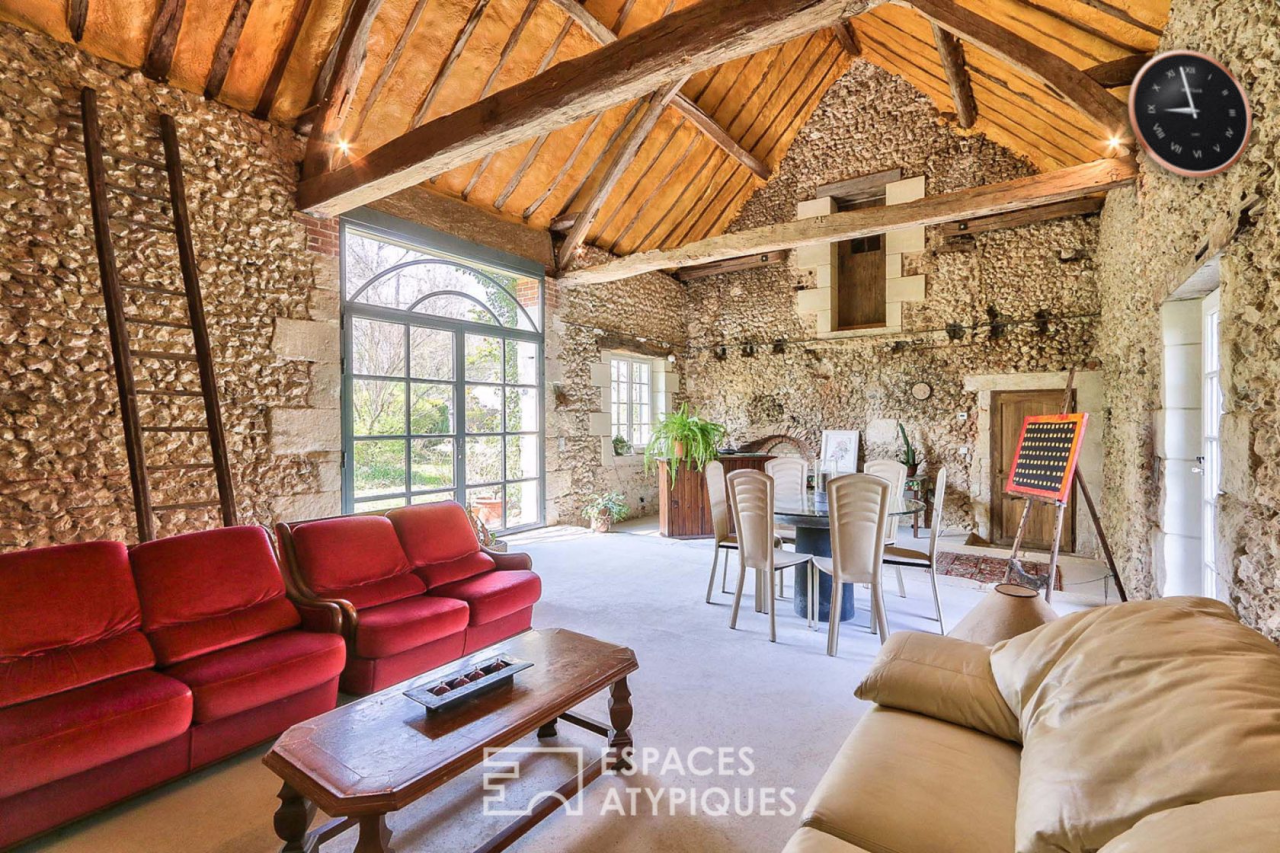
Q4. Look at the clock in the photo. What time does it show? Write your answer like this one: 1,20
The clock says 8,58
